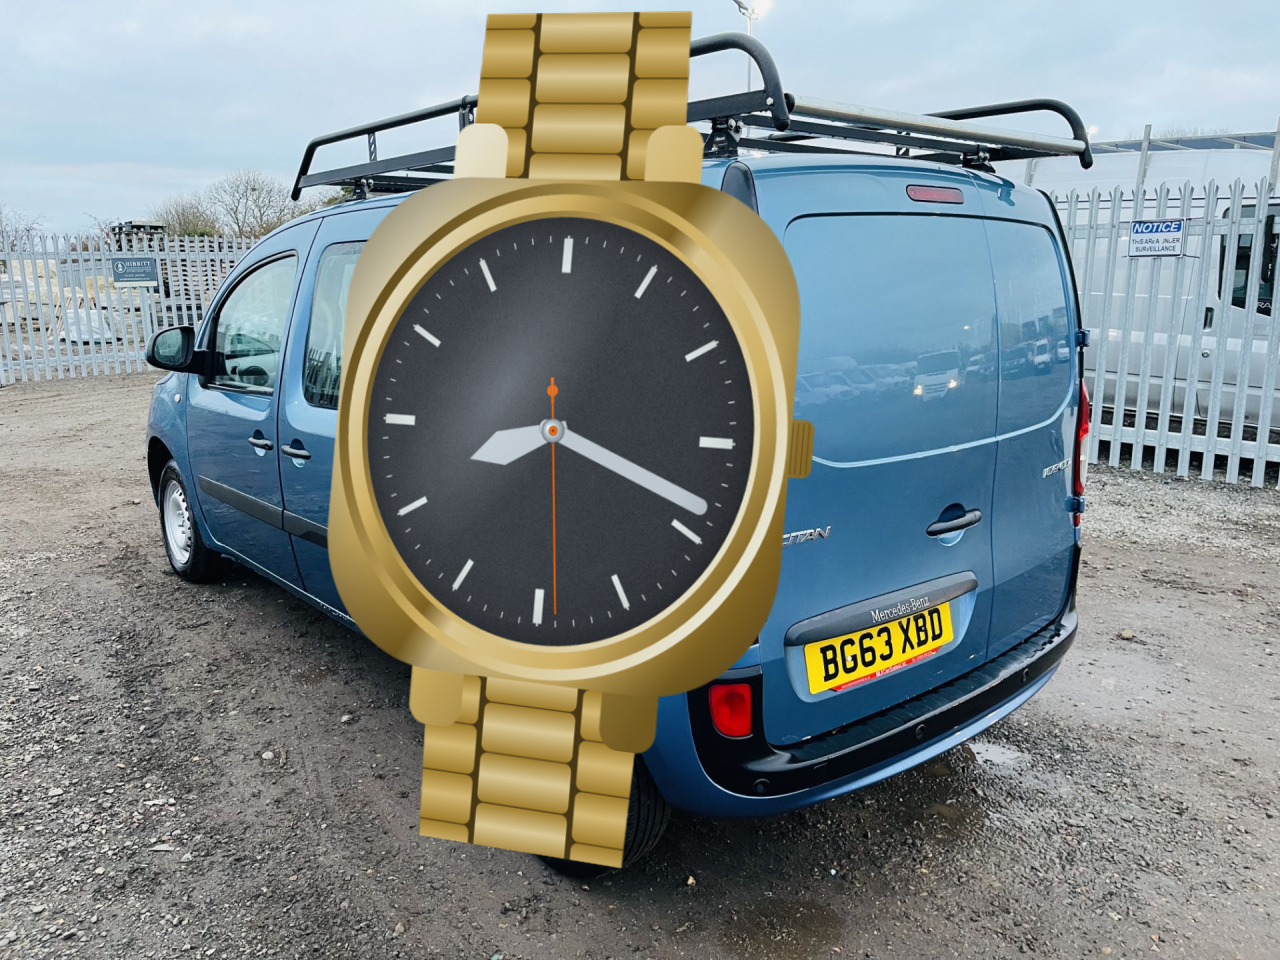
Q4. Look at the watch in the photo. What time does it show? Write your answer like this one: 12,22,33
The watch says 8,18,29
